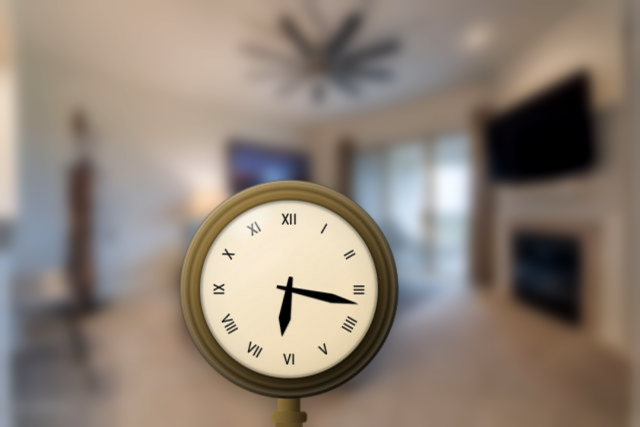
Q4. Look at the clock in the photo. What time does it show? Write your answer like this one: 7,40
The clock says 6,17
